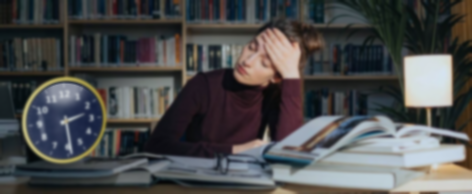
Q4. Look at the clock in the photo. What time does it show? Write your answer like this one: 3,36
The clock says 2,29
